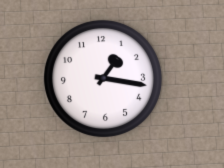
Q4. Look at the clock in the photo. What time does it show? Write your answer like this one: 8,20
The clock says 1,17
